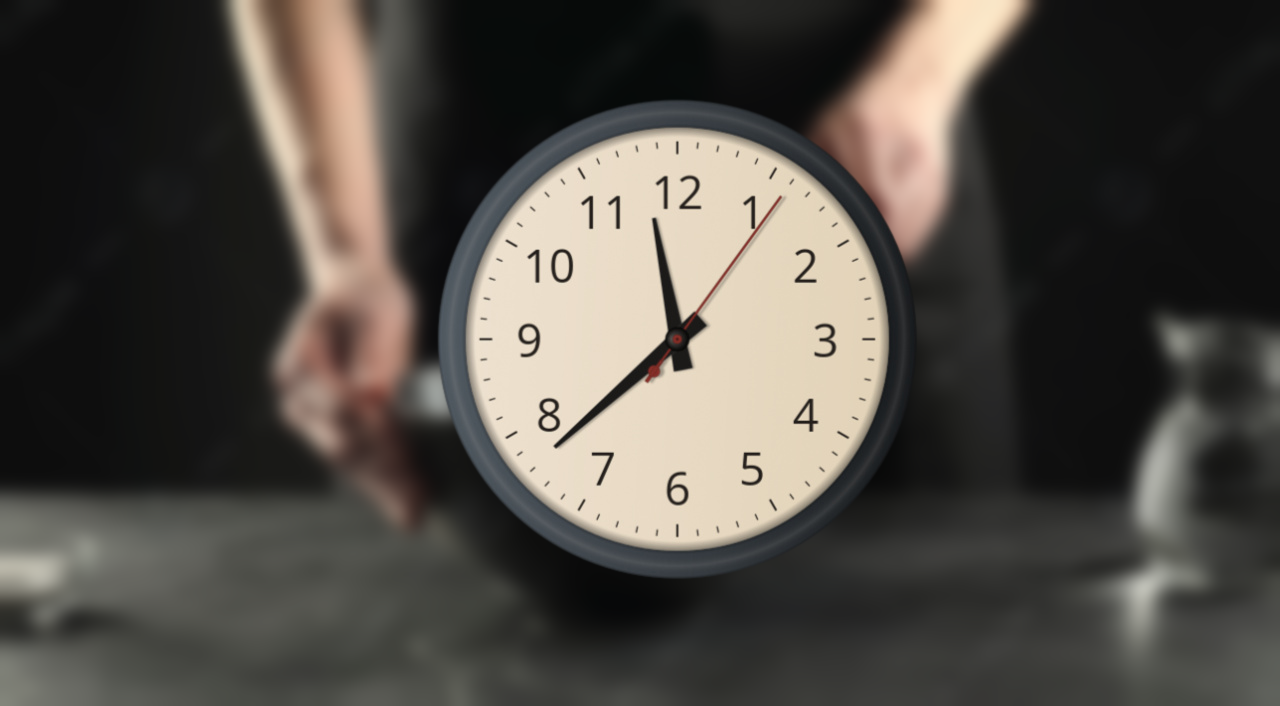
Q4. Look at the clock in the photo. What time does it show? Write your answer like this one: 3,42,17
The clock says 11,38,06
